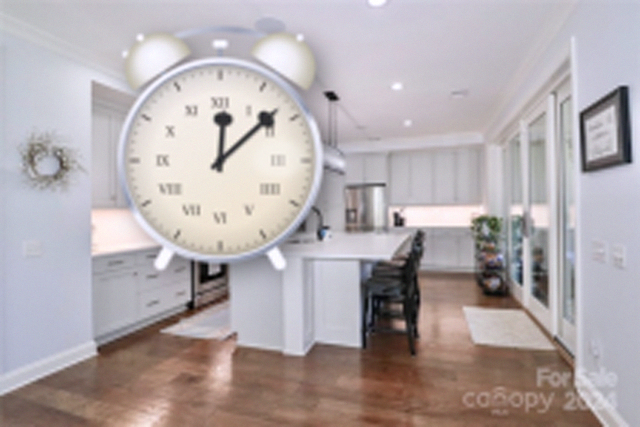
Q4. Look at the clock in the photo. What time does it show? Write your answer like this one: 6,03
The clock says 12,08
